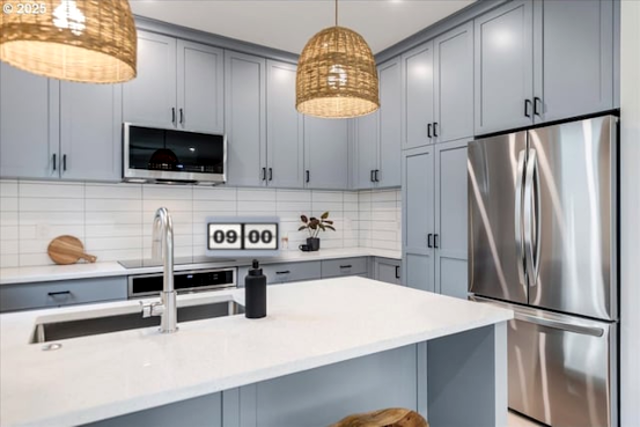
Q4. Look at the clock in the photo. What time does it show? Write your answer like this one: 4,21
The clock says 9,00
